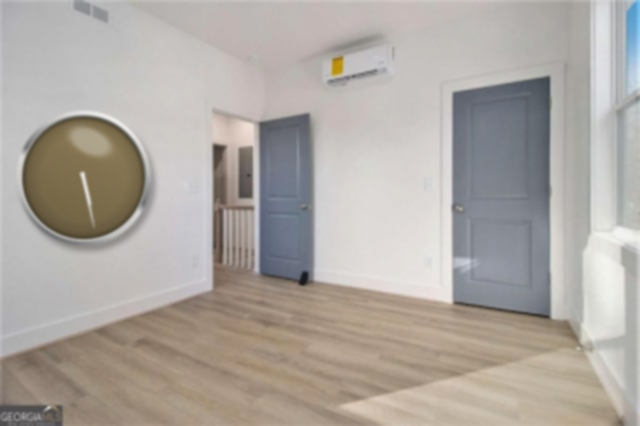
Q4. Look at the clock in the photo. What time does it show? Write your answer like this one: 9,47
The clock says 5,28
